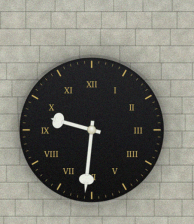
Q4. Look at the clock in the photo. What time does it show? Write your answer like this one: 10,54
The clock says 9,31
